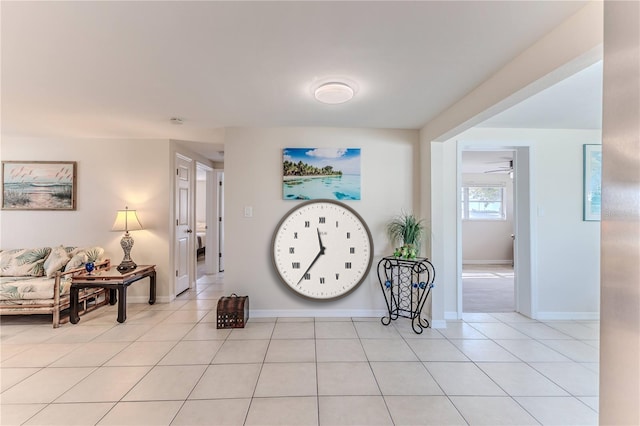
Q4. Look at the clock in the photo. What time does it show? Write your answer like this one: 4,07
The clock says 11,36
